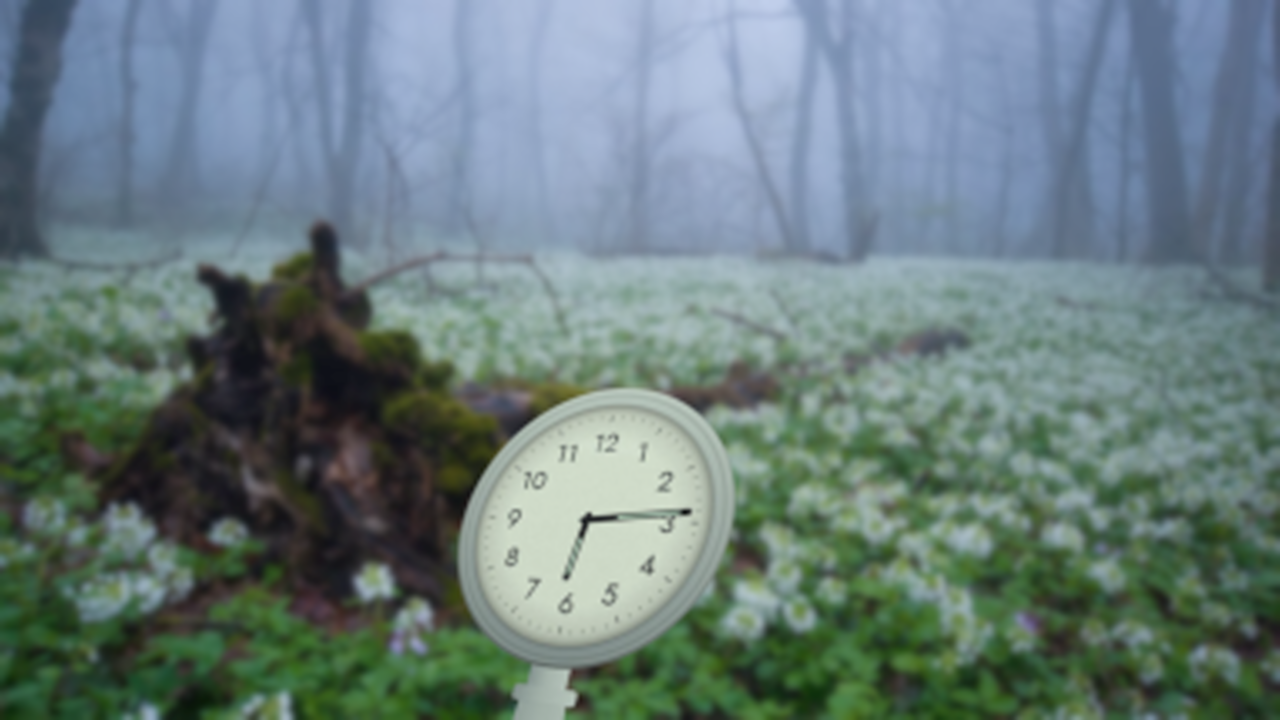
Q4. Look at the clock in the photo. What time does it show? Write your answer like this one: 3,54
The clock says 6,14
